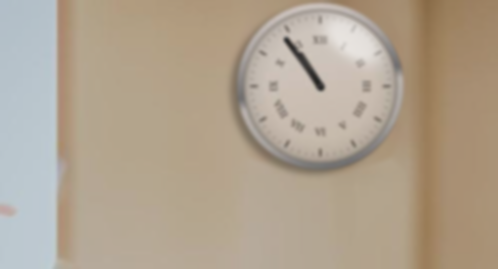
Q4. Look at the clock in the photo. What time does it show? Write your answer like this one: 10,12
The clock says 10,54
